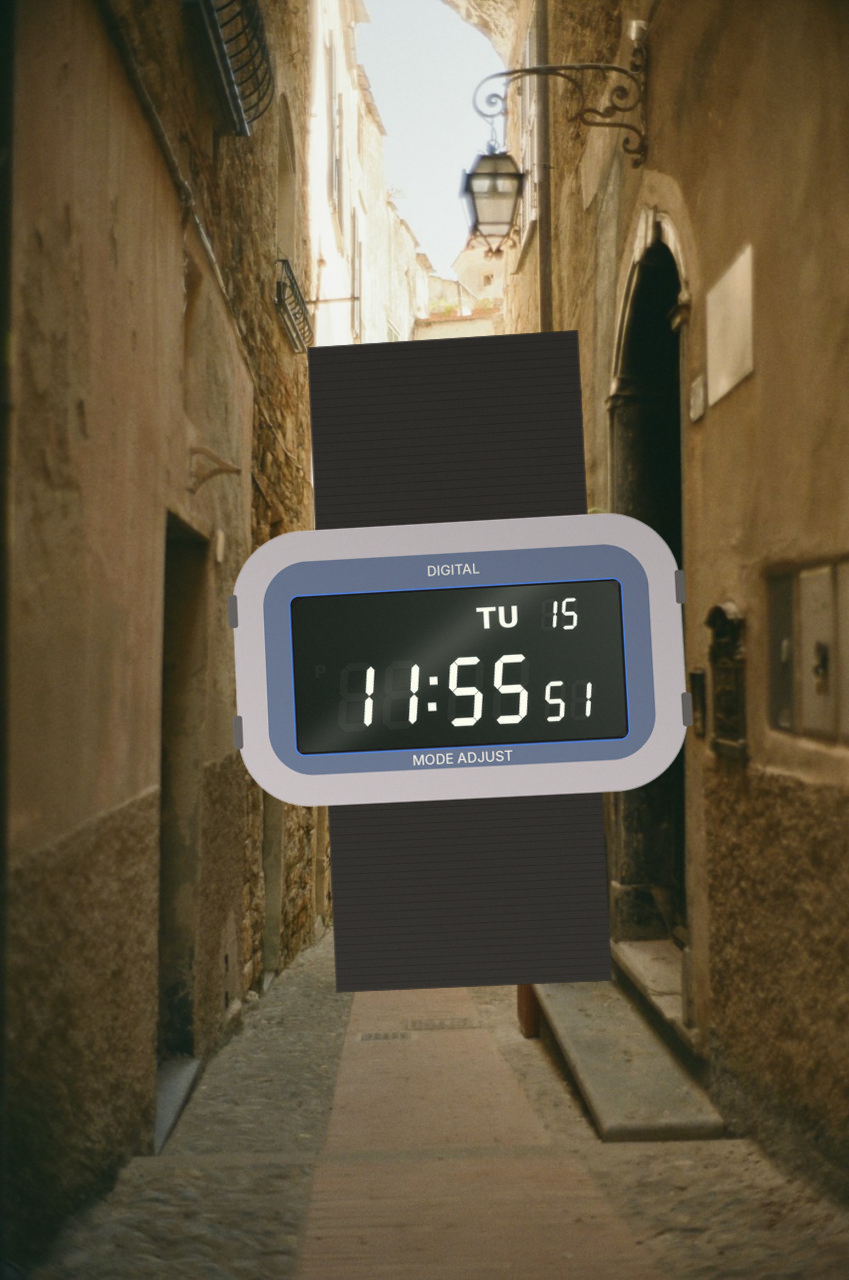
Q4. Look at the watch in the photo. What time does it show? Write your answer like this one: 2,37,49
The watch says 11,55,51
